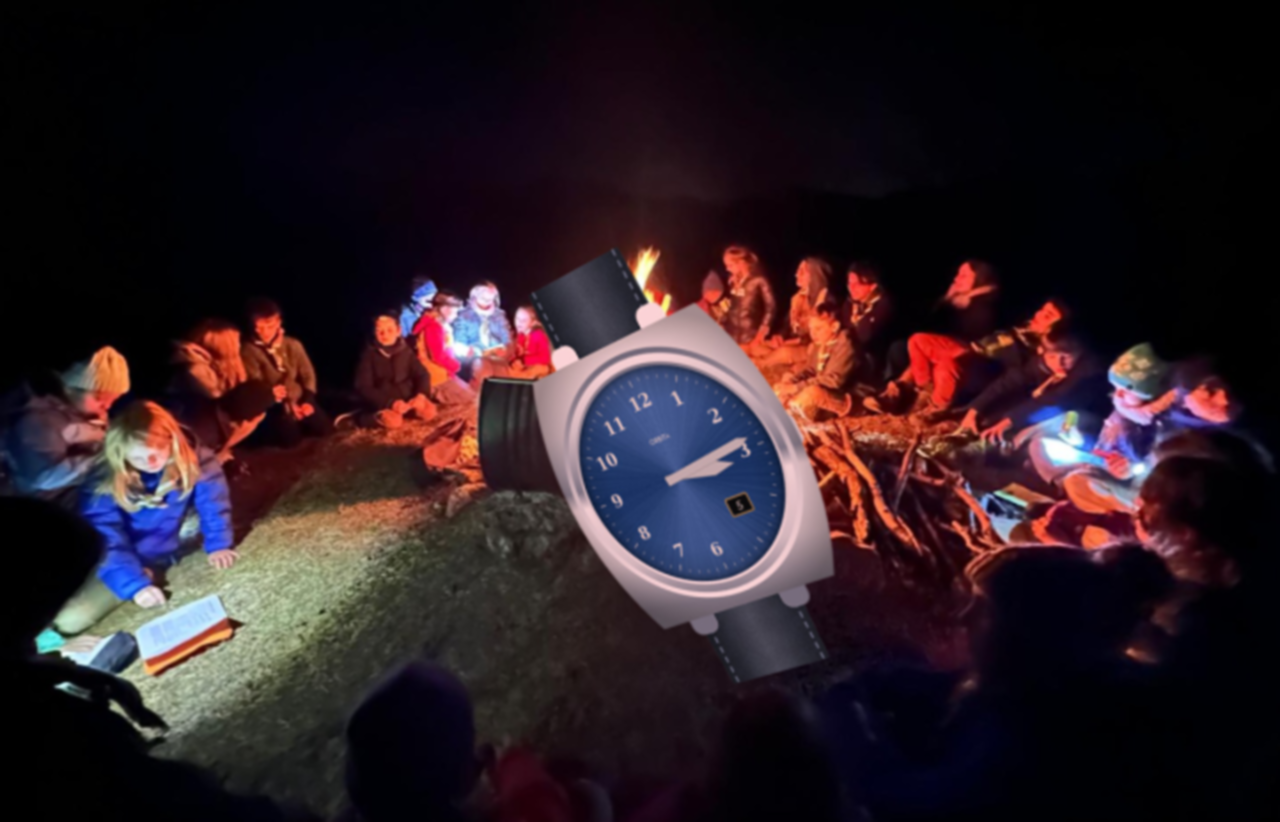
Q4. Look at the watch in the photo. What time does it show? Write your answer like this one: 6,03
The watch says 3,14
